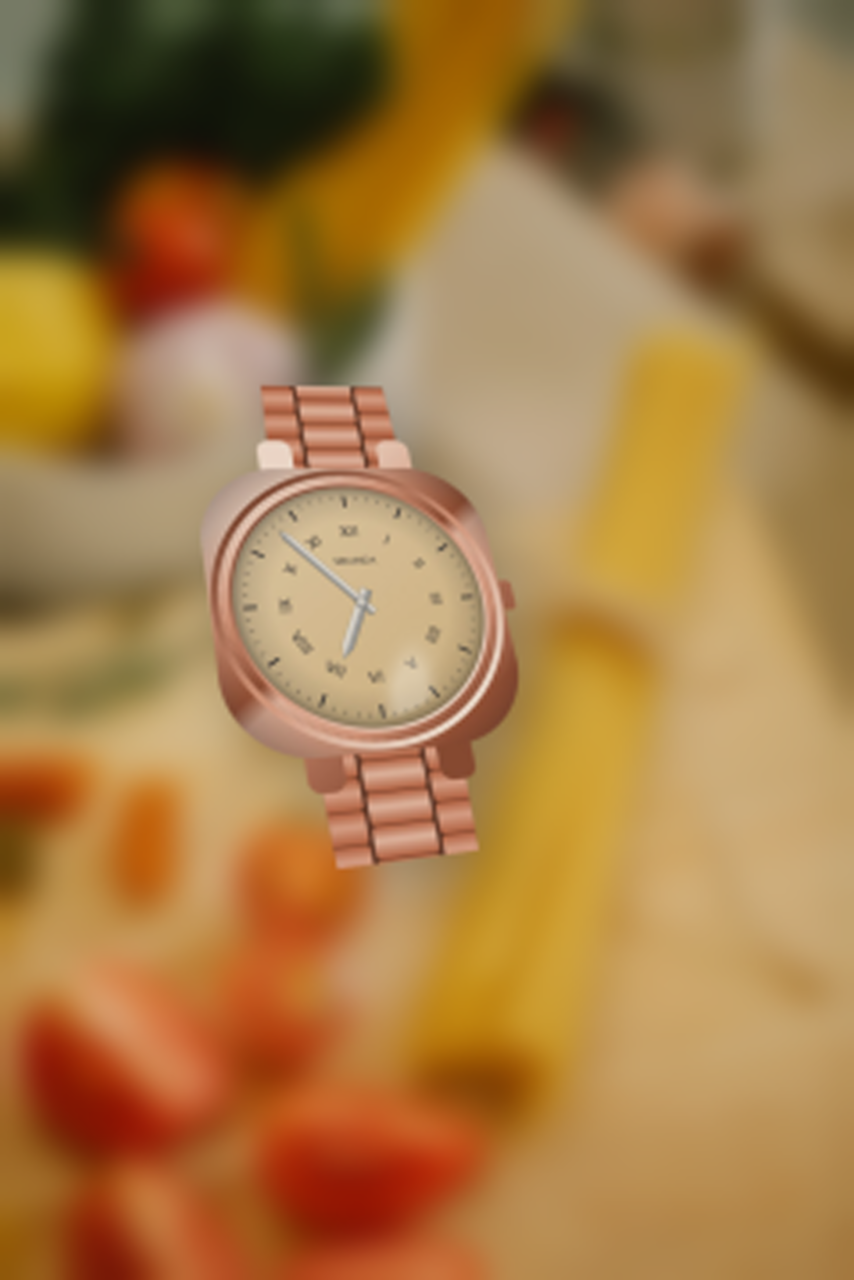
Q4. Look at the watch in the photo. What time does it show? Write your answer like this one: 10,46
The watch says 6,53
